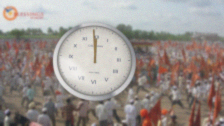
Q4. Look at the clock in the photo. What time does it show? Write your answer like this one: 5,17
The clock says 11,59
